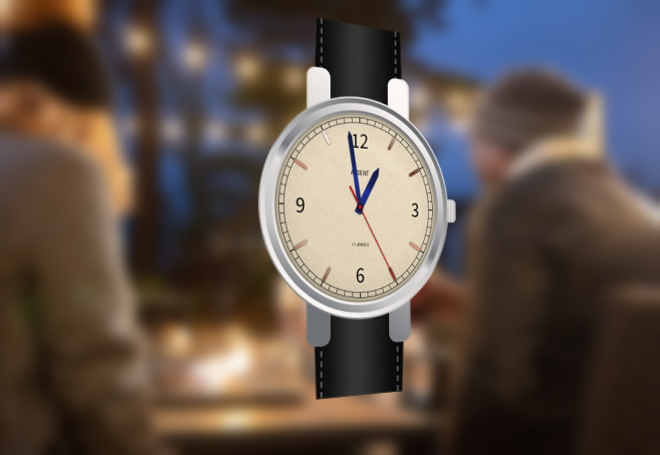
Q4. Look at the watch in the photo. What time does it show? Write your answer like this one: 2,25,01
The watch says 12,58,25
